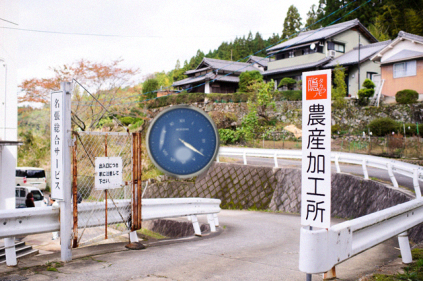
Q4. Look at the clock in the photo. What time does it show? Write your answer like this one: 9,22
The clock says 4,21
